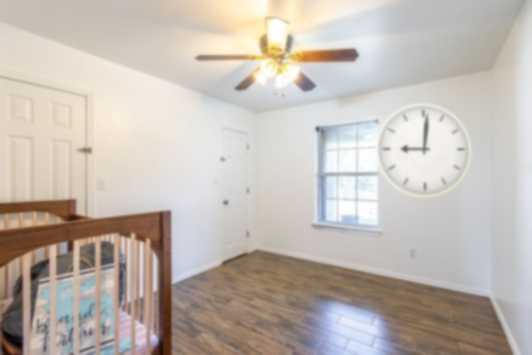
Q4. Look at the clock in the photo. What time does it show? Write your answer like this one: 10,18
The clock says 9,01
